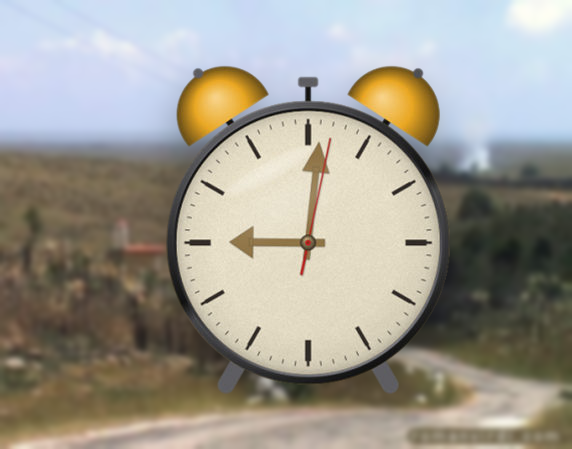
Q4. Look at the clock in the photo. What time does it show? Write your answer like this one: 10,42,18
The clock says 9,01,02
